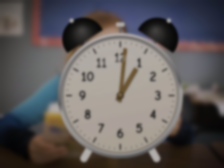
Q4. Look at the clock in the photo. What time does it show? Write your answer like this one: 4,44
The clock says 1,01
